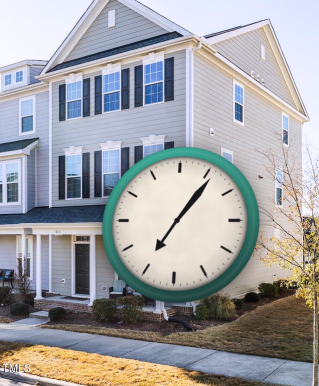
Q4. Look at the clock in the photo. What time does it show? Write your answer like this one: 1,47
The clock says 7,06
